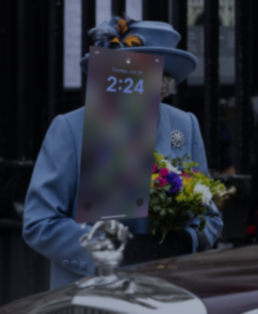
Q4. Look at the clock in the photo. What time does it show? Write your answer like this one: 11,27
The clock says 2,24
